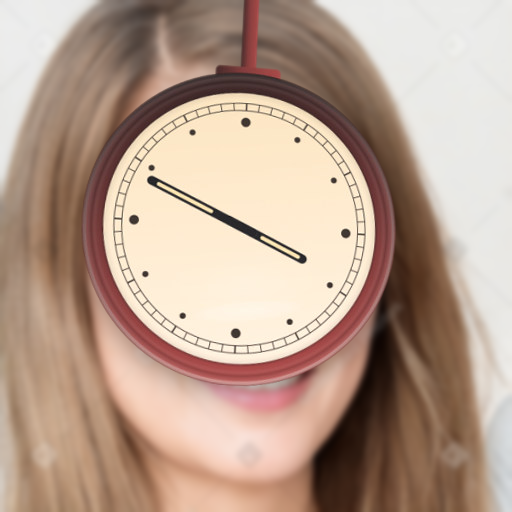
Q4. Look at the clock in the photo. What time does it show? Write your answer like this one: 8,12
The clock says 3,49
